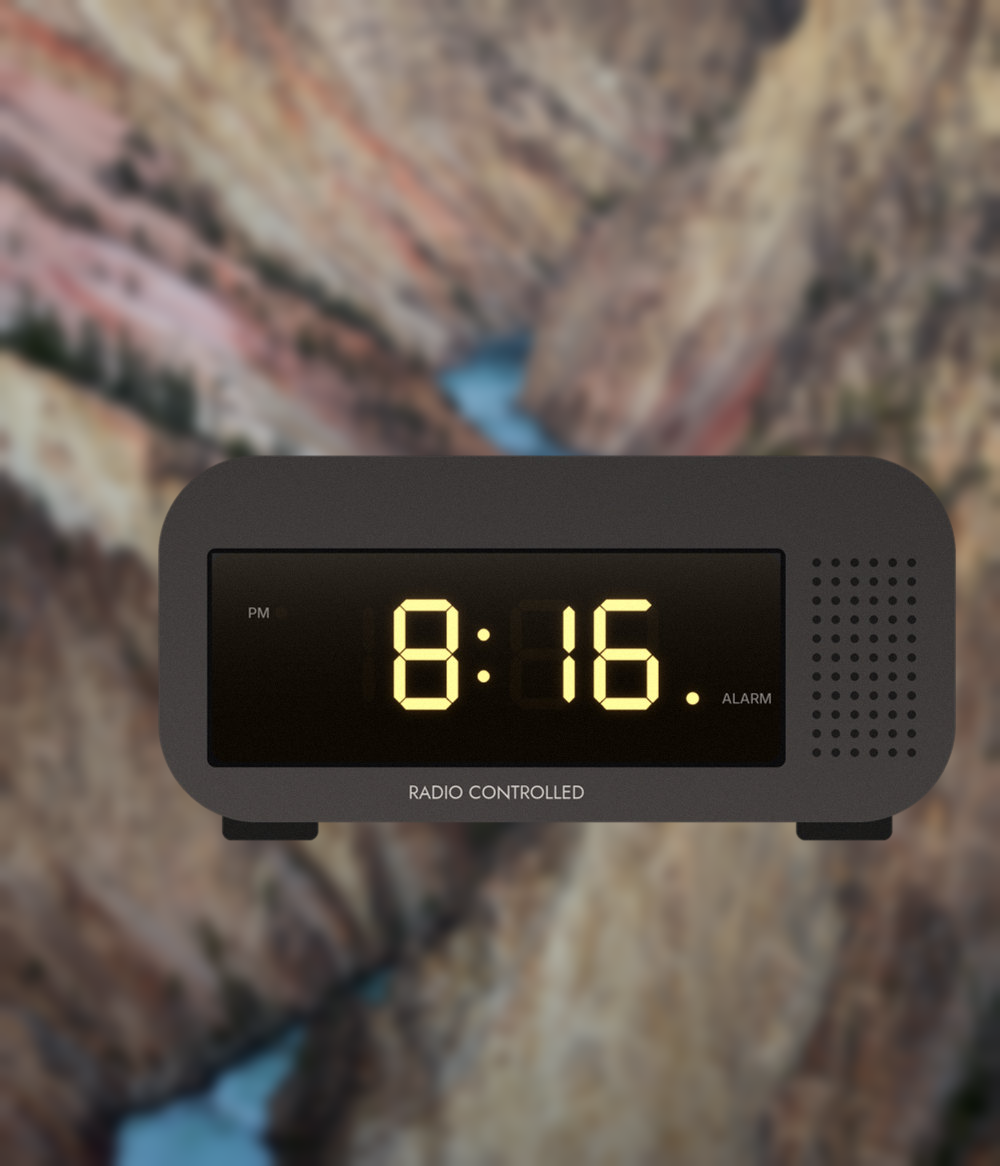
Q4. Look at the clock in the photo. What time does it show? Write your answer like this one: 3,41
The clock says 8,16
